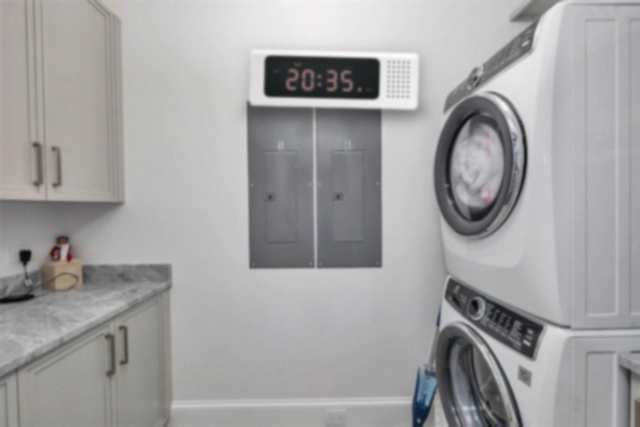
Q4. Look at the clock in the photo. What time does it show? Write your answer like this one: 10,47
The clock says 20,35
